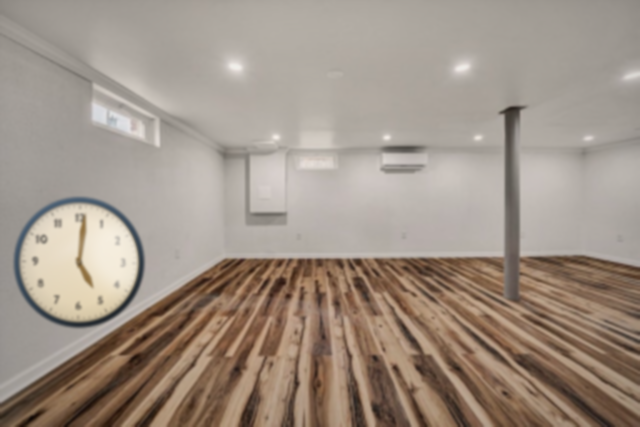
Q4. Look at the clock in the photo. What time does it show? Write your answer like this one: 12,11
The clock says 5,01
